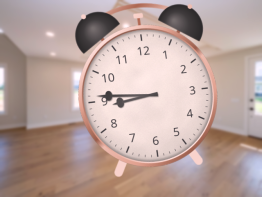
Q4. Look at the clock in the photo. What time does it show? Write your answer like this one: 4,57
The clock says 8,46
